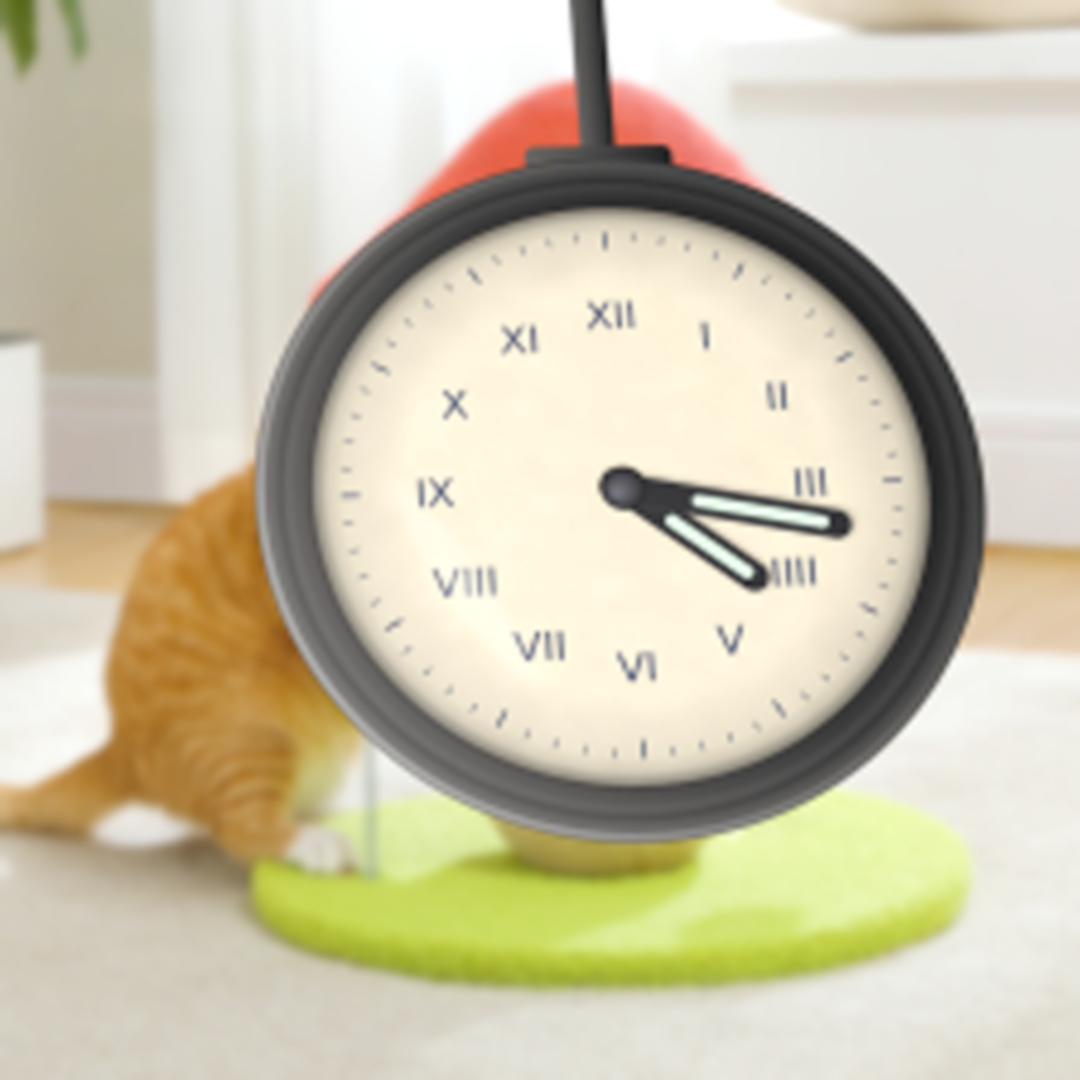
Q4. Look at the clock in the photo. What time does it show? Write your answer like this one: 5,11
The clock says 4,17
